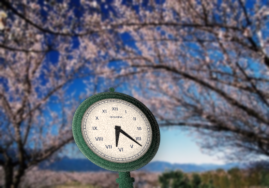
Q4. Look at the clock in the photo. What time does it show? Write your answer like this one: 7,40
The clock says 6,22
